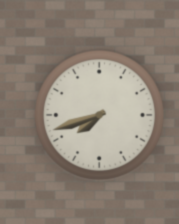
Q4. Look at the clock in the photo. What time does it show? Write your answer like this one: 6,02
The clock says 7,42
